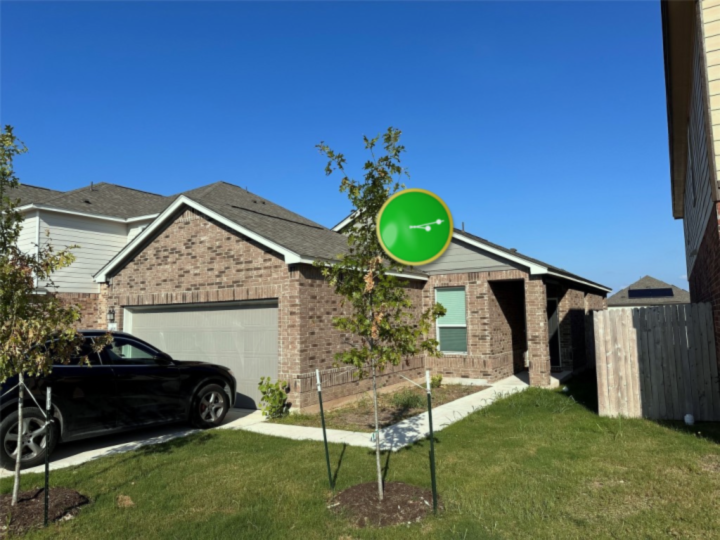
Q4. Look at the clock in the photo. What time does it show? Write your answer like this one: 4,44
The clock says 3,13
